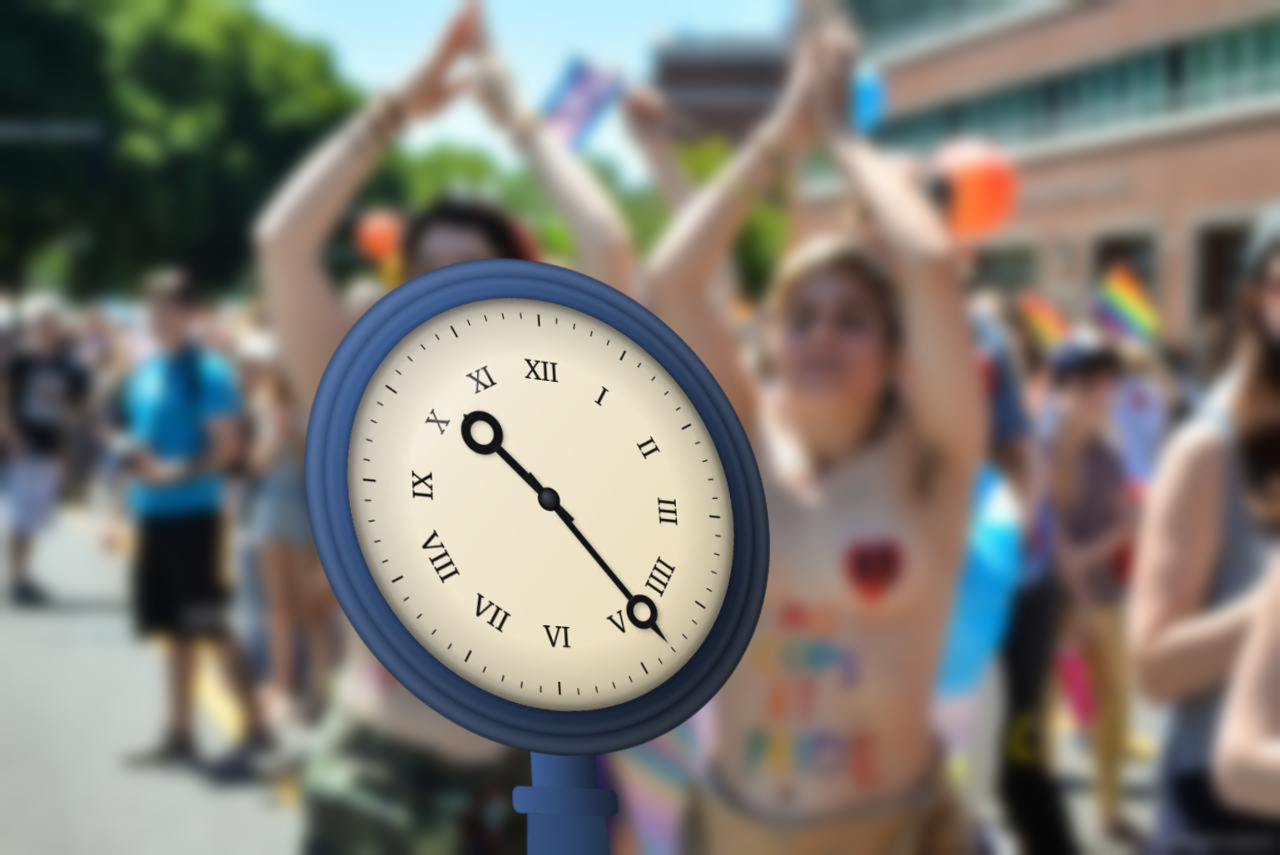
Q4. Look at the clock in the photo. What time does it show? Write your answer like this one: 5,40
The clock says 10,23
